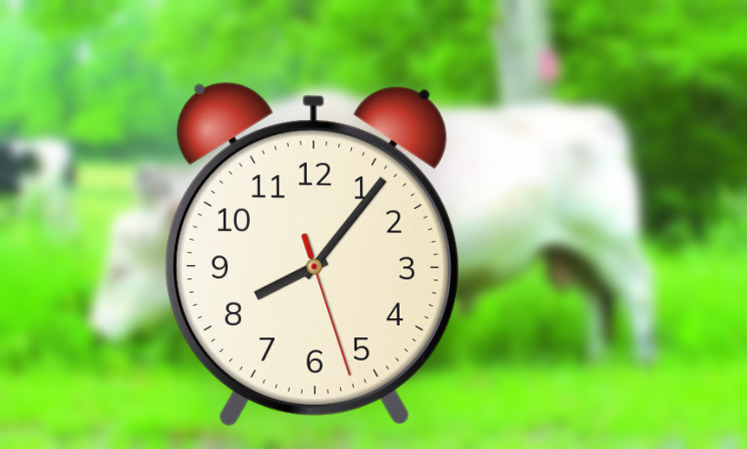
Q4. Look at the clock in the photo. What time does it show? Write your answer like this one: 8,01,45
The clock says 8,06,27
